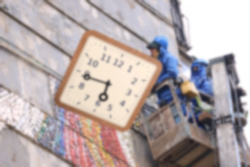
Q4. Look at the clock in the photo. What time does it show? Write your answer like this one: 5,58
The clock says 5,44
